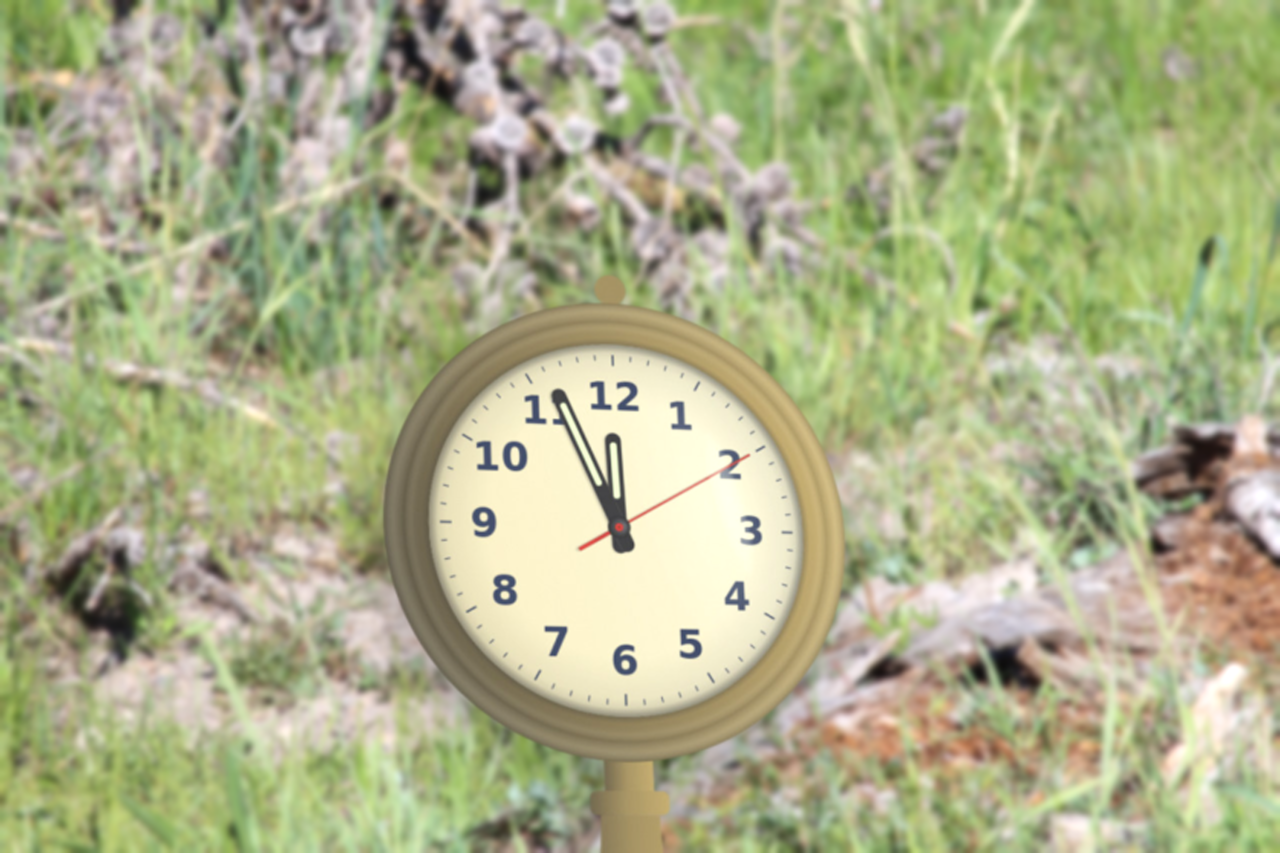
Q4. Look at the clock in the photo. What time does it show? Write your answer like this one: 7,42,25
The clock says 11,56,10
